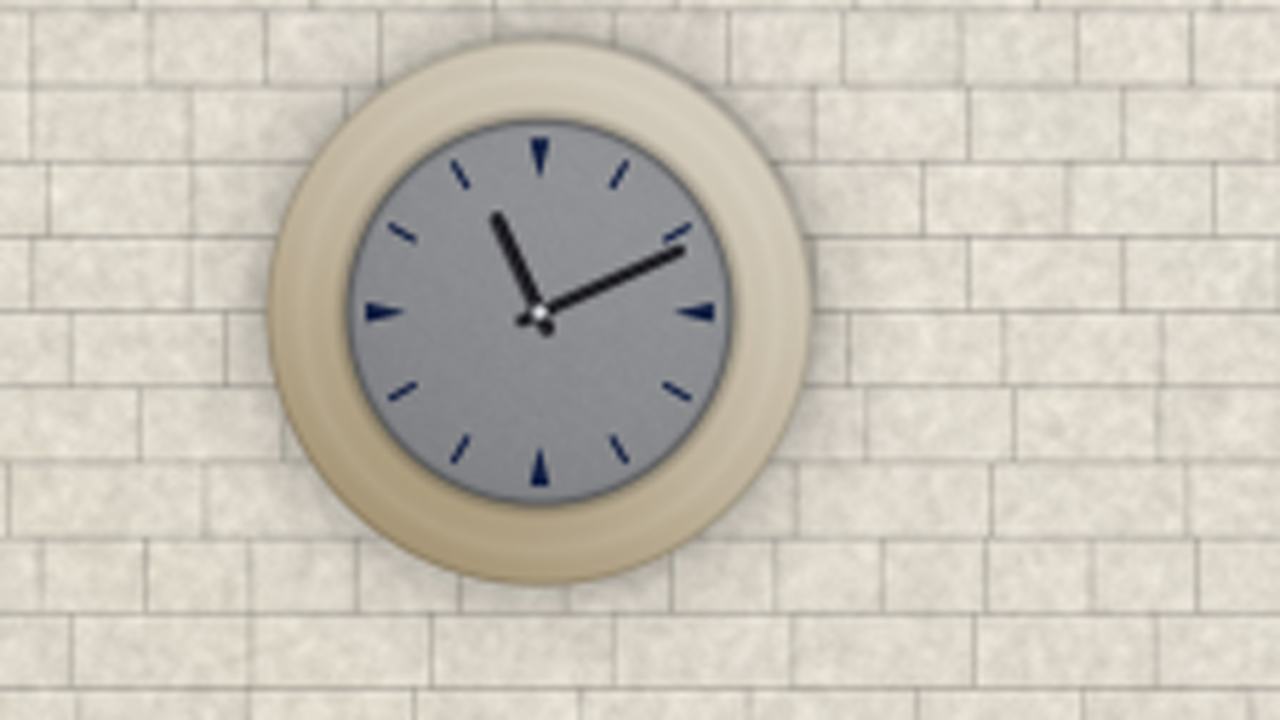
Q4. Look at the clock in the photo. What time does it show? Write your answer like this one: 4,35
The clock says 11,11
